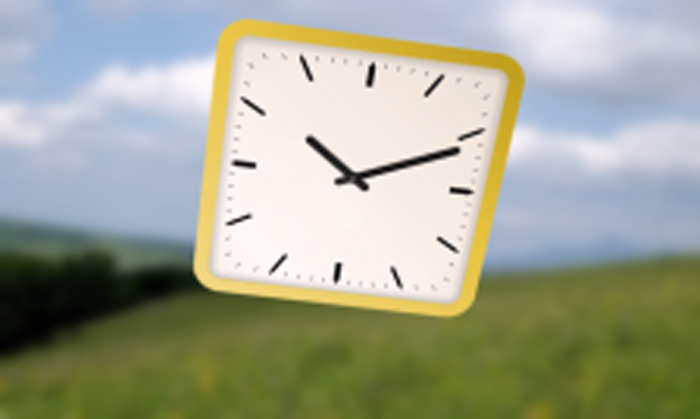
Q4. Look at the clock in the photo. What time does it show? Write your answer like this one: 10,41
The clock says 10,11
